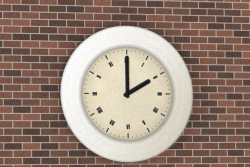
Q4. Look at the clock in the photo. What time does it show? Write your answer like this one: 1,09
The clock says 2,00
